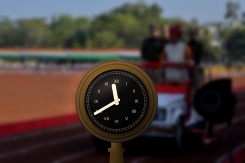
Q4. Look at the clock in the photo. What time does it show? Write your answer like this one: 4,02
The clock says 11,40
